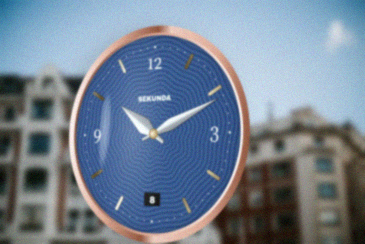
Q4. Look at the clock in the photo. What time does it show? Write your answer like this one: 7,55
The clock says 10,11
